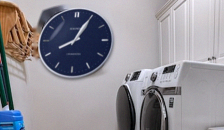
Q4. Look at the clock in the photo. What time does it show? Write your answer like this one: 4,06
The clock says 8,05
